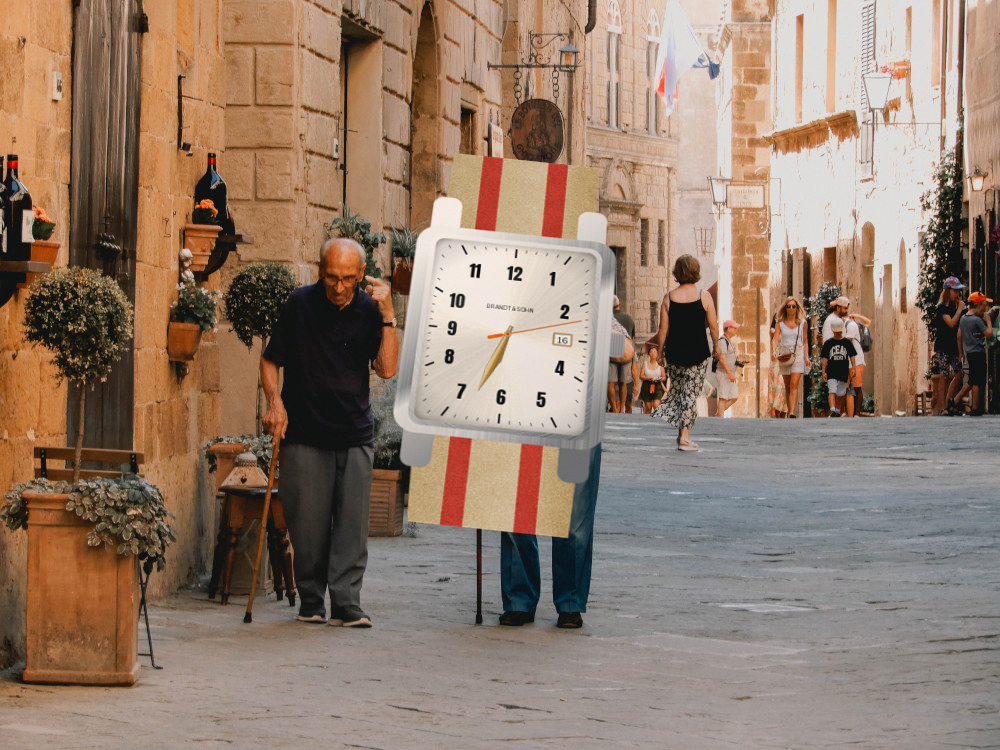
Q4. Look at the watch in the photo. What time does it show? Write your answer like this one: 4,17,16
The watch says 6,33,12
